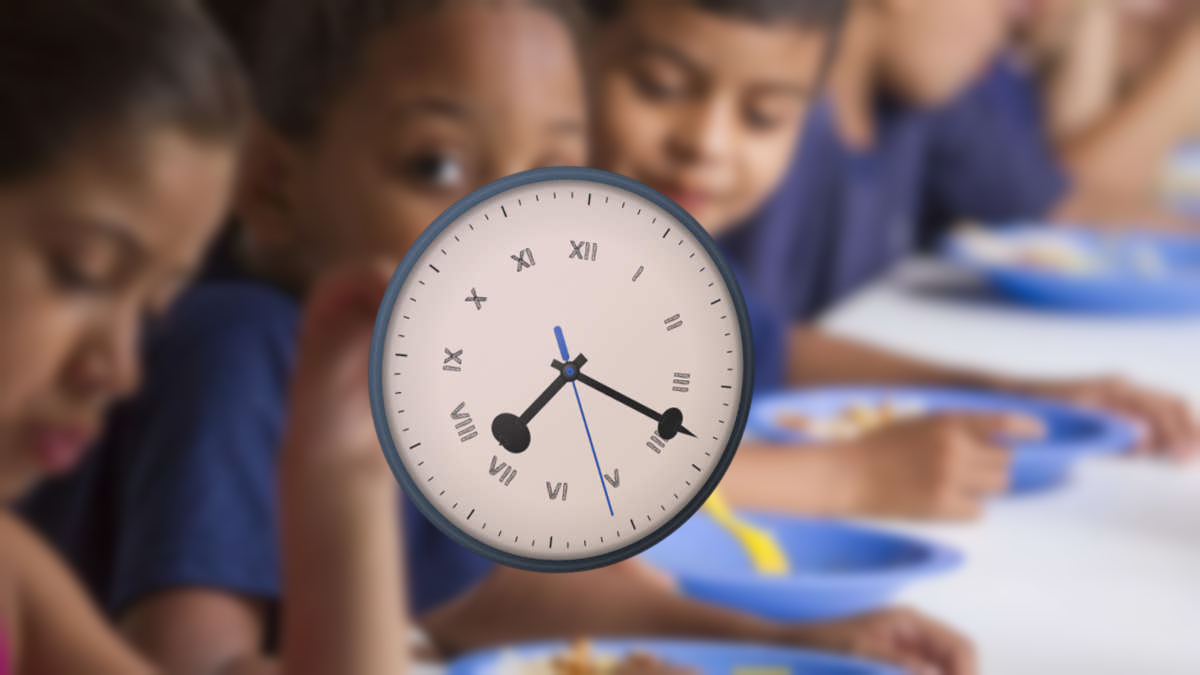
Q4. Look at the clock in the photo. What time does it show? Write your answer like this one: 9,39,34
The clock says 7,18,26
